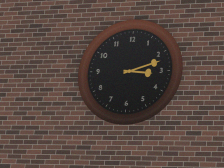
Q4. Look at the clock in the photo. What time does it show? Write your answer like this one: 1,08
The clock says 3,12
